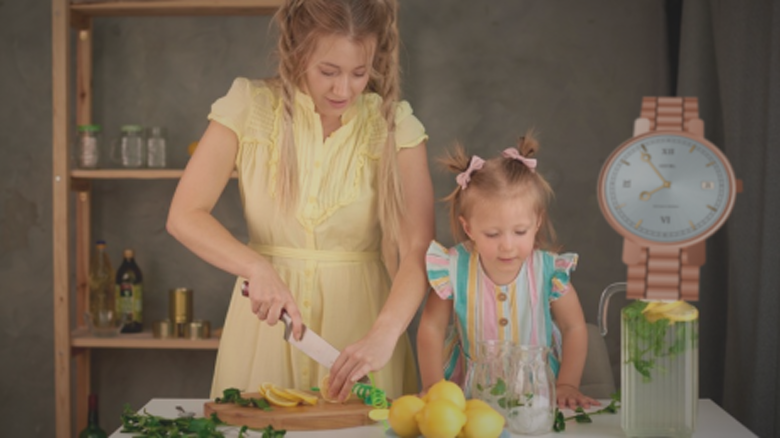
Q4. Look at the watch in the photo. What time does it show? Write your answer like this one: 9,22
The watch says 7,54
